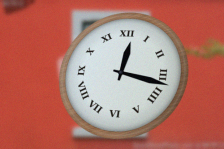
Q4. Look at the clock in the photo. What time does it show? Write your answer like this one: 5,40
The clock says 12,17
